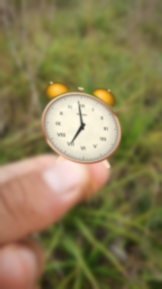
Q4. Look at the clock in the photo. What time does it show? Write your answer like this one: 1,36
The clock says 6,59
